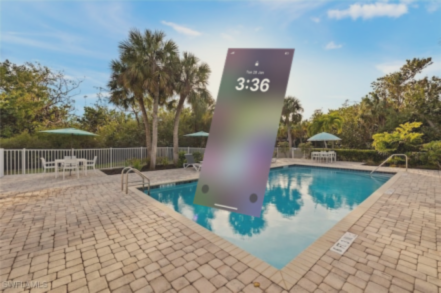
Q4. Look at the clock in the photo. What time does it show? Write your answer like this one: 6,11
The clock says 3,36
